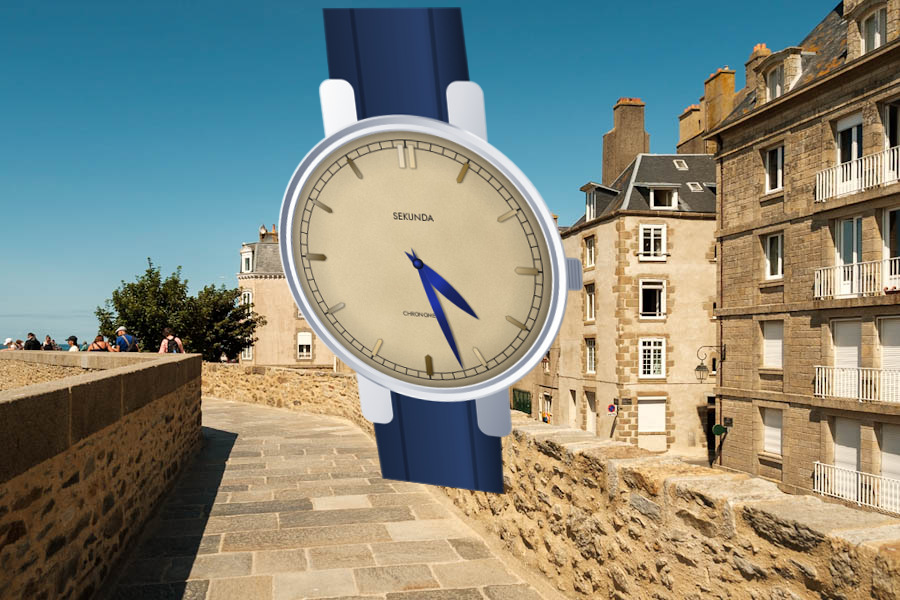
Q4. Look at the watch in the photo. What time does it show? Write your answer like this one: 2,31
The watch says 4,27
